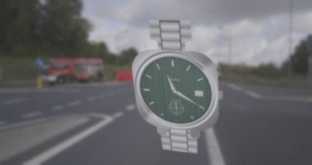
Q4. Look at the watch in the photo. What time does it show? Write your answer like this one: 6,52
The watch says 11,20
